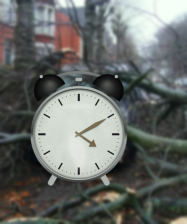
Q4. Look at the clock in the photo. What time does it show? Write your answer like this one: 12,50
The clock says 4,10
